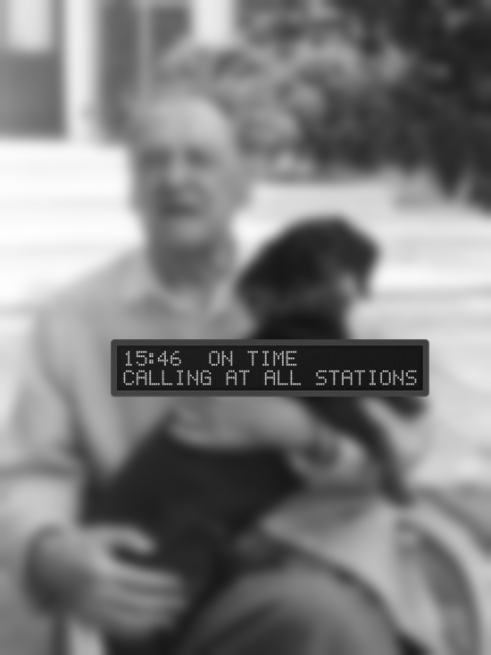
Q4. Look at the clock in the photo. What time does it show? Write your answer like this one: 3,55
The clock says 15,46
